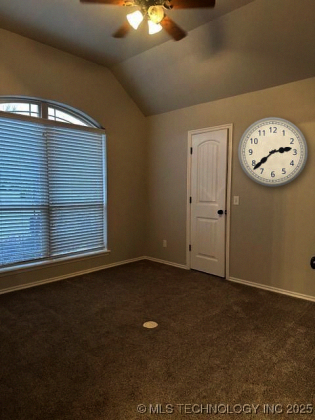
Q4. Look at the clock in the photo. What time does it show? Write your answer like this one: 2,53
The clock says 2,38
